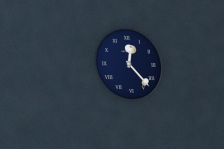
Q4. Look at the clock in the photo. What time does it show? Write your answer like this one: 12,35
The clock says 12,23
